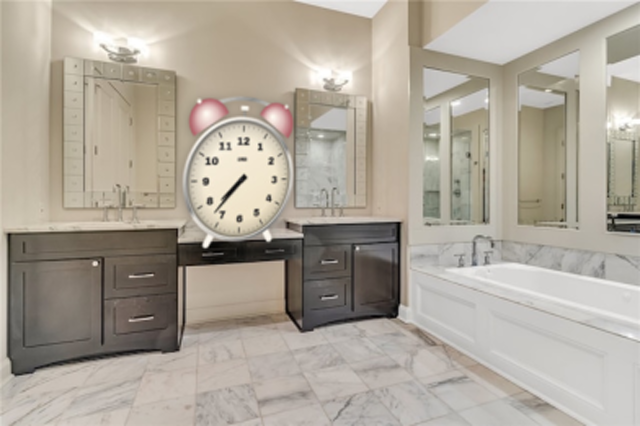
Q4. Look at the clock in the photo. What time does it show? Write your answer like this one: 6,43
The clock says 7,37
